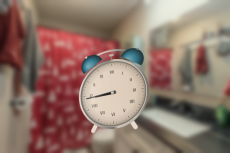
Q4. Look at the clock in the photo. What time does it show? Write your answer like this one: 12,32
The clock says 8,44
